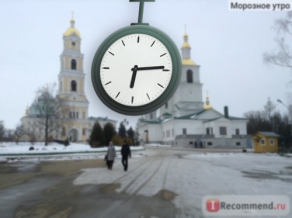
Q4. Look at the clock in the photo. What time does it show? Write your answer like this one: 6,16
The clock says 6,14
